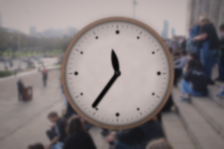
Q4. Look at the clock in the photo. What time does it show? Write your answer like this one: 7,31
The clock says 11,36
